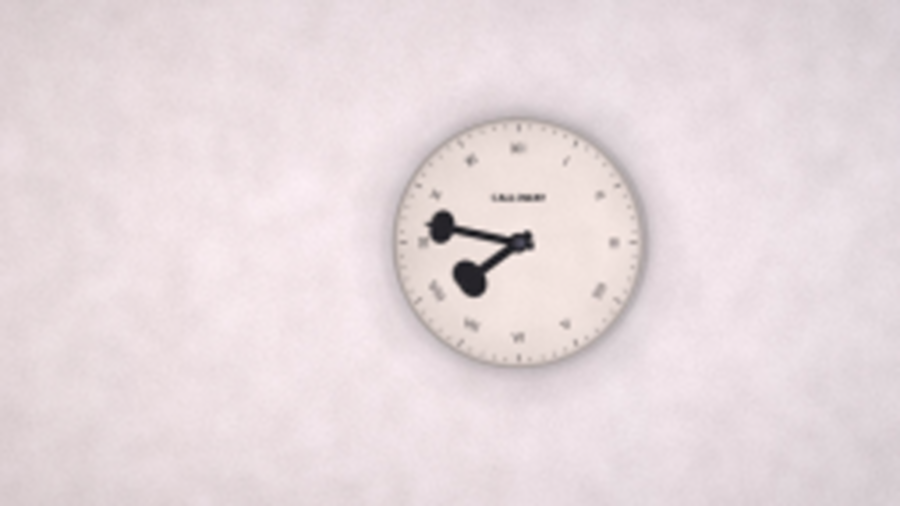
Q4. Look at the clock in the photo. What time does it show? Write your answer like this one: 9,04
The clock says 7,47
